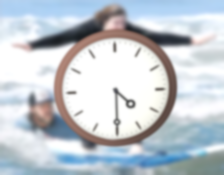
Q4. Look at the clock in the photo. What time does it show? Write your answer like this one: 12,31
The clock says 4,30
